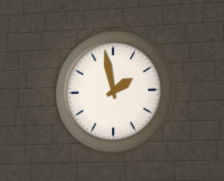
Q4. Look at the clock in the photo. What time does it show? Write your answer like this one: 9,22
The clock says 1,58
